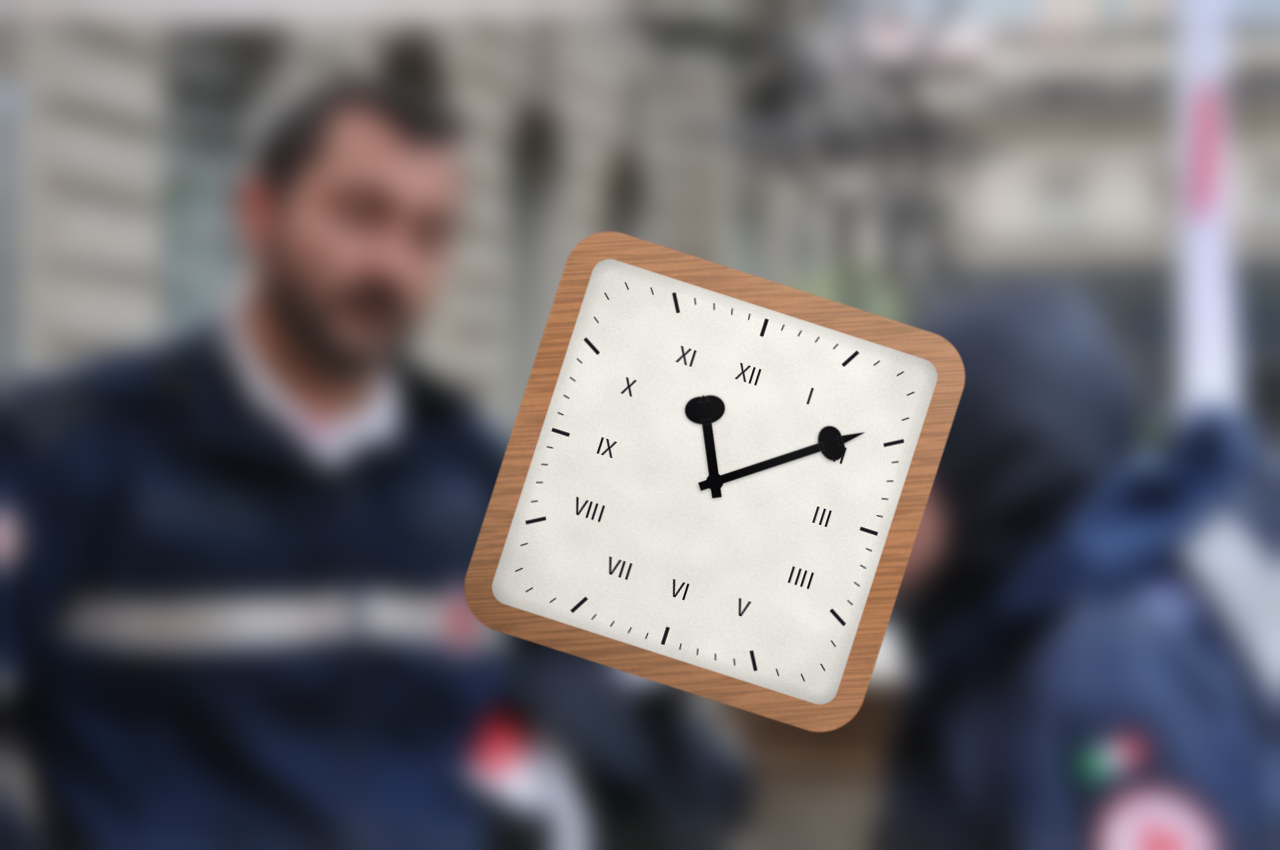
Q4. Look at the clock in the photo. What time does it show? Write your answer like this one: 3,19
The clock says 11,09
